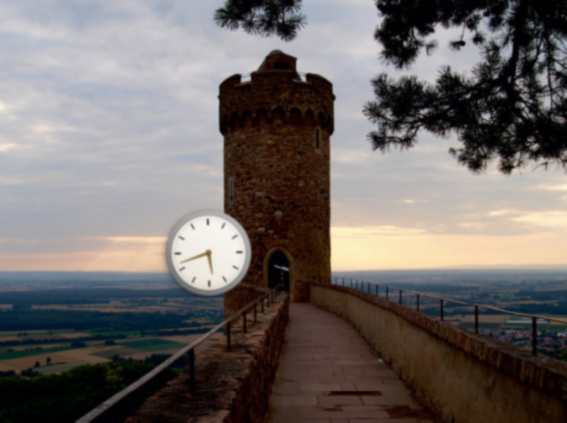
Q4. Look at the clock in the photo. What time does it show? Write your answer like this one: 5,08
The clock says 5,42
